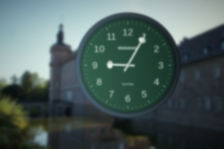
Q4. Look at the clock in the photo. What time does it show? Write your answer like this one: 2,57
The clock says 9,05
